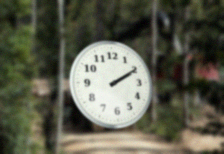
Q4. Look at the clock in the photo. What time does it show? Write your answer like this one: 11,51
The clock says 2,10
